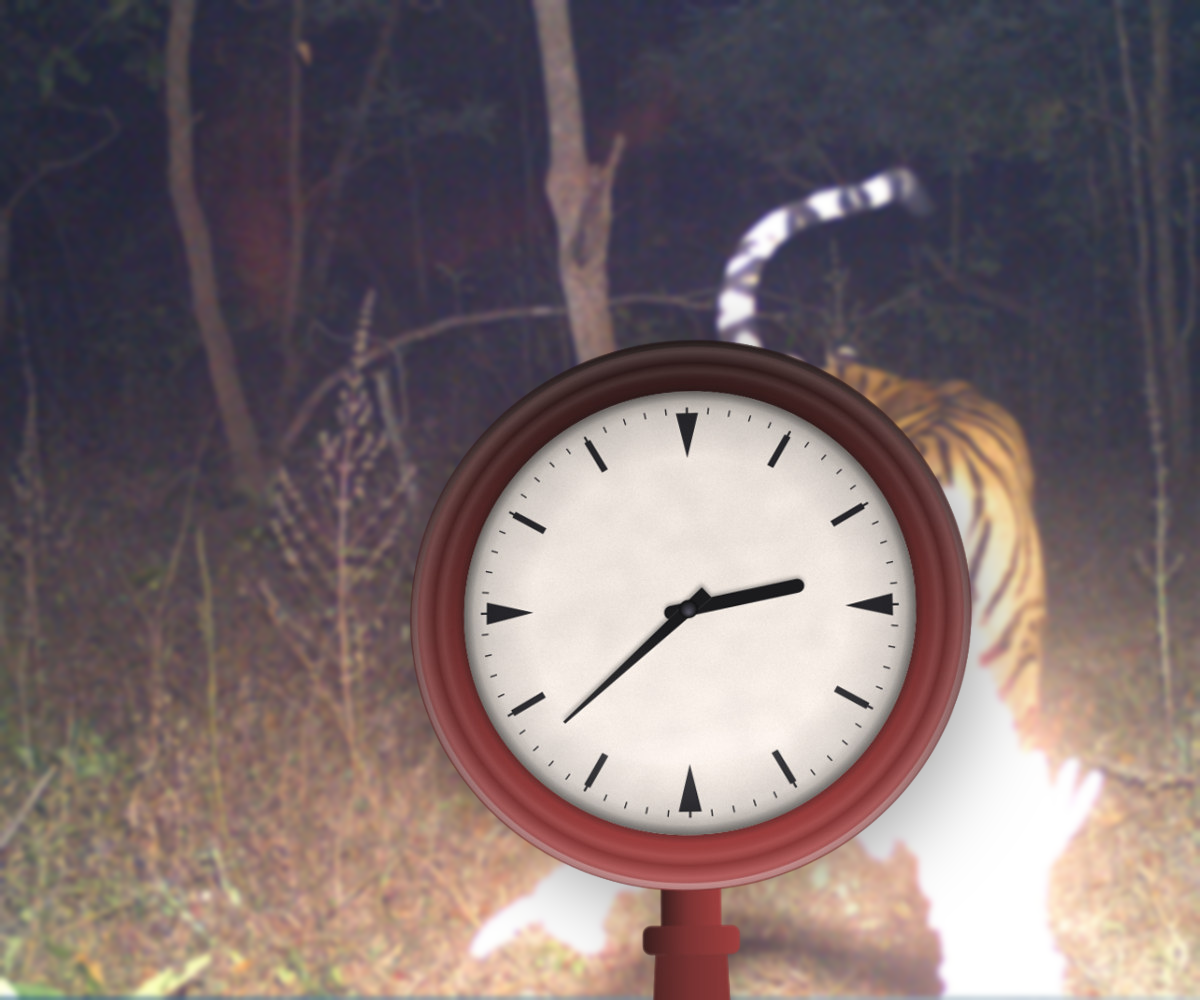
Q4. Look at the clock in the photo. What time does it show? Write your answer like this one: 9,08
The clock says 2,38
